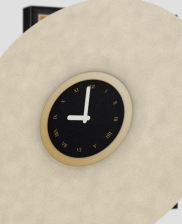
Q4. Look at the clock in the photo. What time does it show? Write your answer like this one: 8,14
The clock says 8,59
